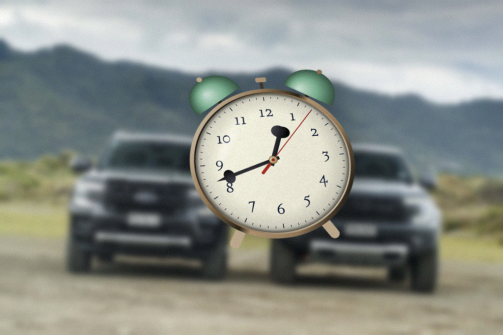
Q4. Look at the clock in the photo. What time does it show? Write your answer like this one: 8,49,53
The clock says 12,42,07
